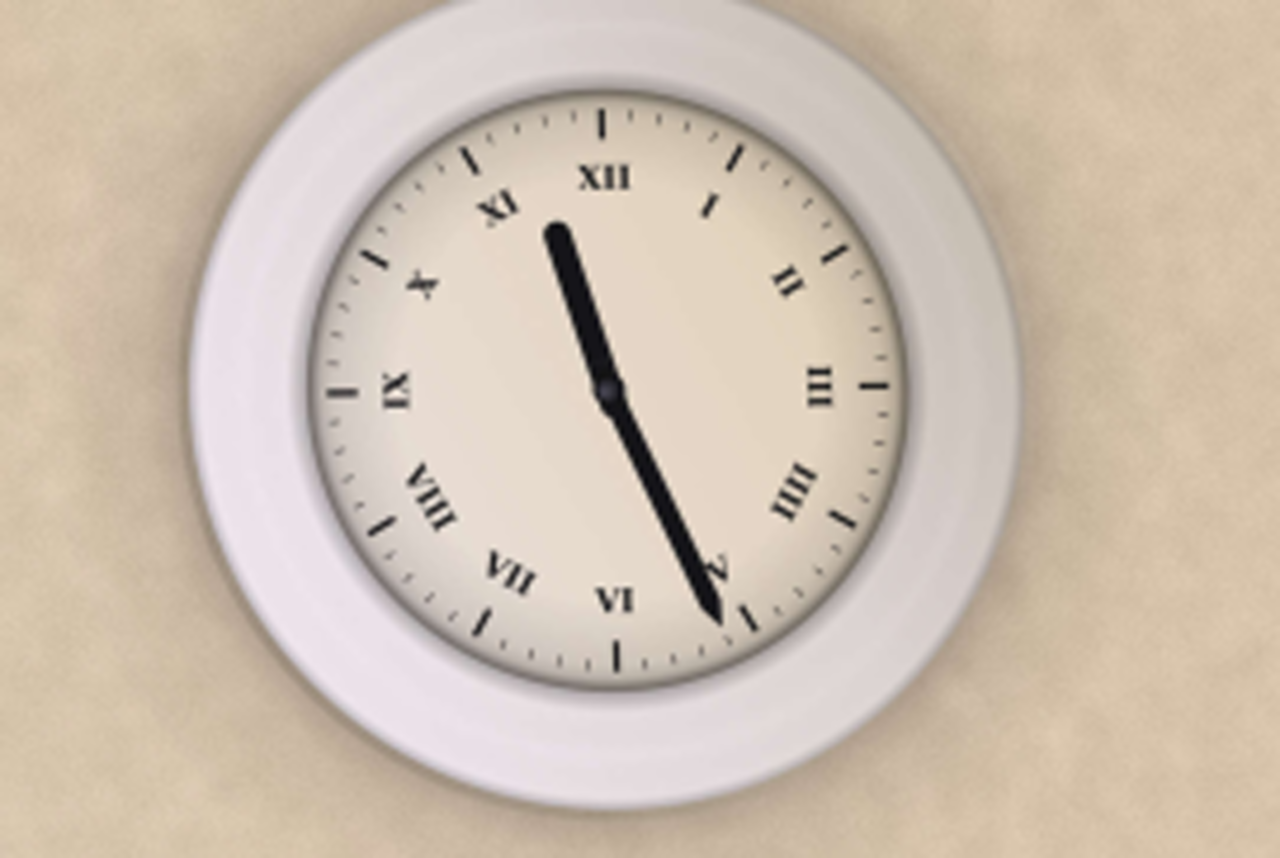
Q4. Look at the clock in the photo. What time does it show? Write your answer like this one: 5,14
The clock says 11,26
